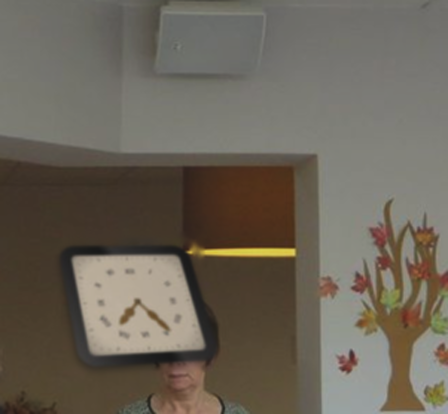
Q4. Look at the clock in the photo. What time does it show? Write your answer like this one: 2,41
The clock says 7,24
